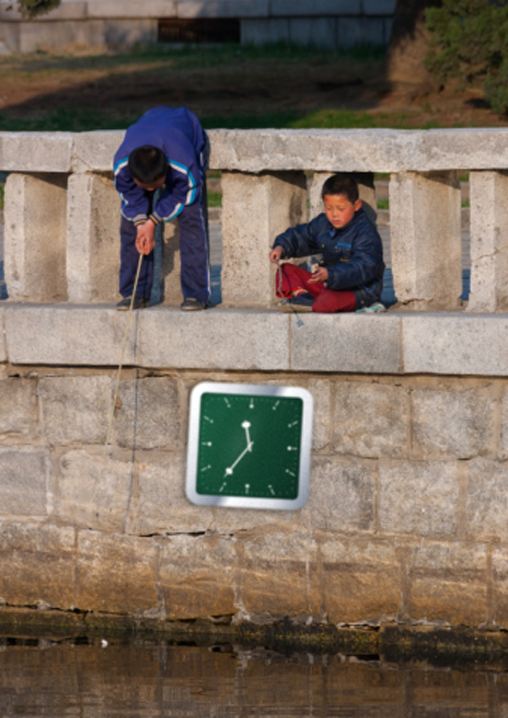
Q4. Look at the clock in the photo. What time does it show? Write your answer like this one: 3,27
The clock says 11,36
